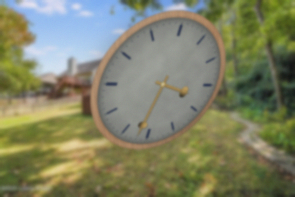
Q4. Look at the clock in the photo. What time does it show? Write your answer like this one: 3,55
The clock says 3,32
